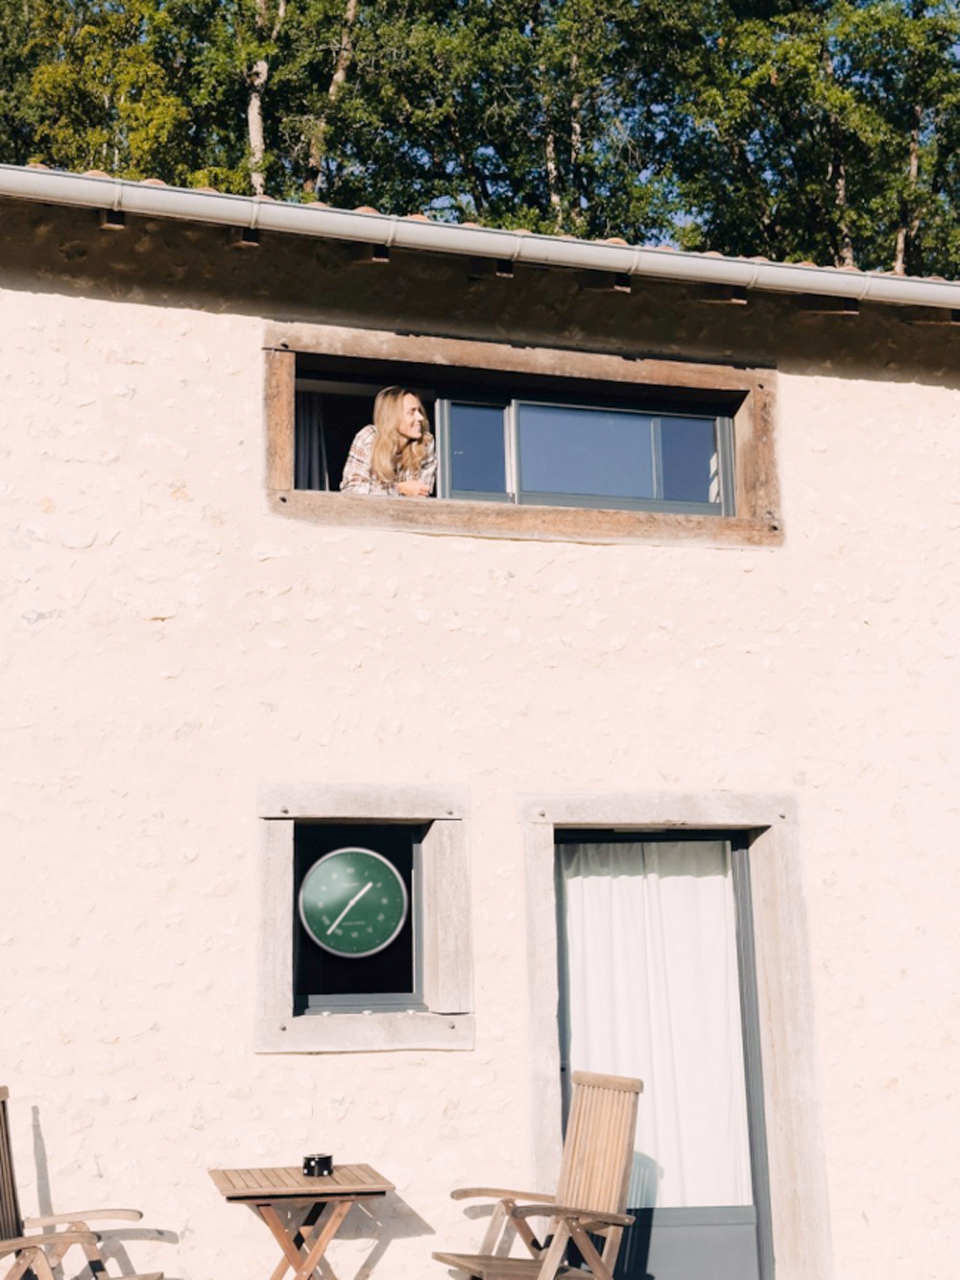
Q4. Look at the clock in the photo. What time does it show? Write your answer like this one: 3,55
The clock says 1,37
